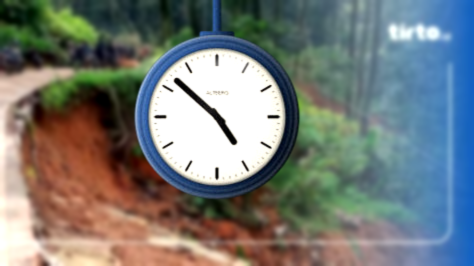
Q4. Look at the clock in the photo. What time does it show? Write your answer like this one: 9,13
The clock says 4,52
